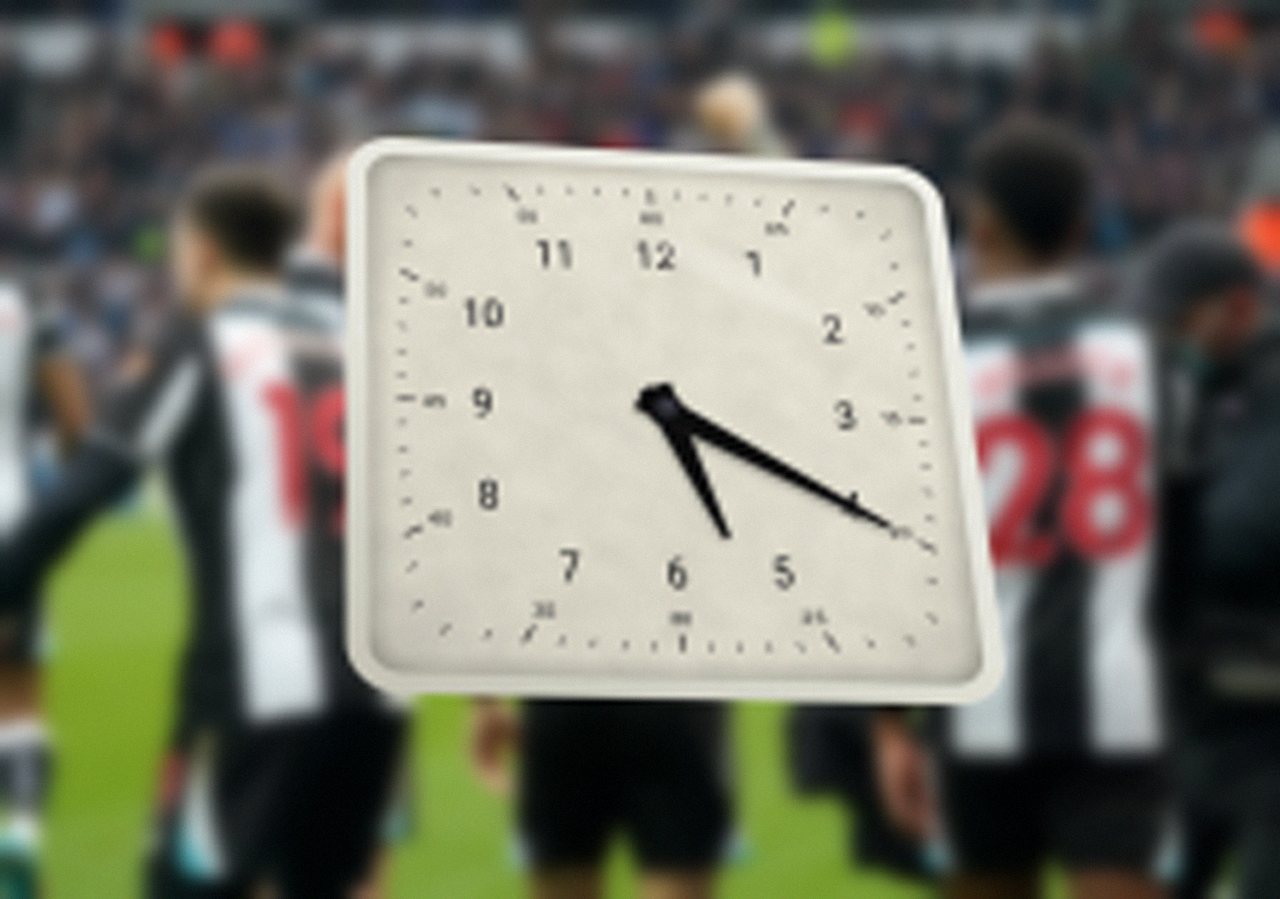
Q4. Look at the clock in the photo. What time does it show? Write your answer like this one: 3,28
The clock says 5,20
